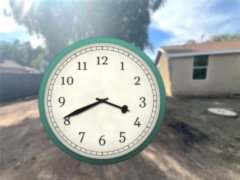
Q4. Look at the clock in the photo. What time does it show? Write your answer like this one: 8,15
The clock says 3,41
